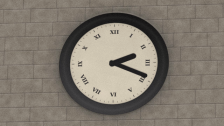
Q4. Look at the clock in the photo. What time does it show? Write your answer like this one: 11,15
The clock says 2,19
